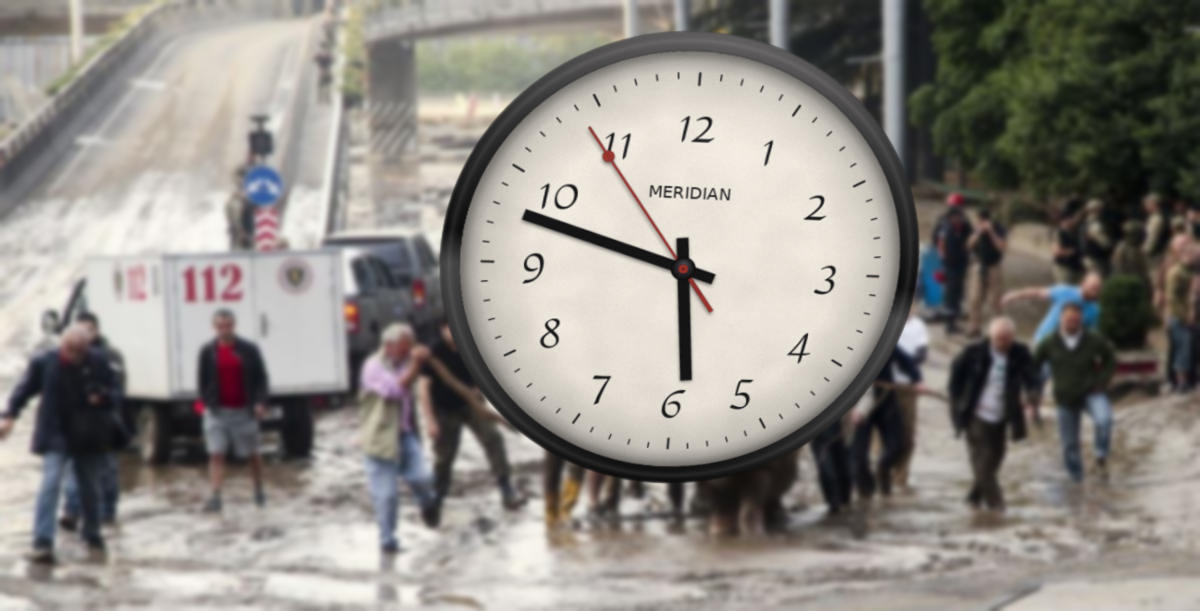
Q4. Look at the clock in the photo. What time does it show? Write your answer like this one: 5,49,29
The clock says 5,47,54
